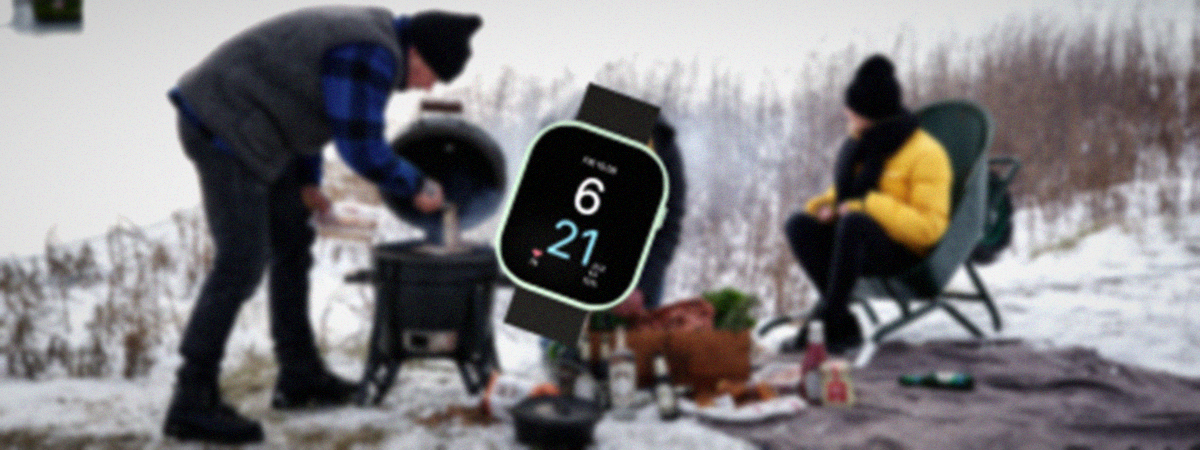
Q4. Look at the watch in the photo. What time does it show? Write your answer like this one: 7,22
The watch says 6,21
